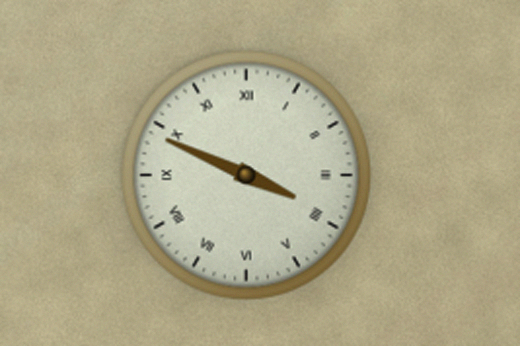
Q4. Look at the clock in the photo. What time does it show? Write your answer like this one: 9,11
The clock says 3,49
